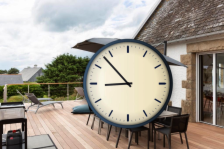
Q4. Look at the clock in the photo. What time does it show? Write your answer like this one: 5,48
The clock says 8,53
